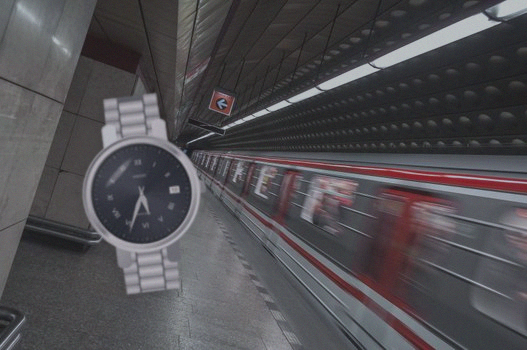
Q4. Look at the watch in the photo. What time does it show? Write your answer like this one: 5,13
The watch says 5,34
